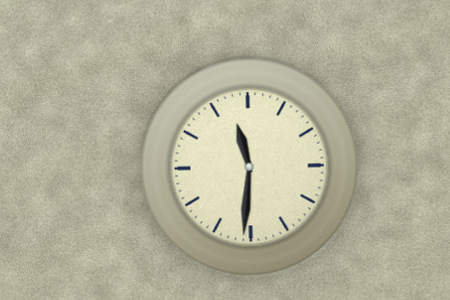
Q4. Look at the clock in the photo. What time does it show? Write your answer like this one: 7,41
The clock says 11,31
